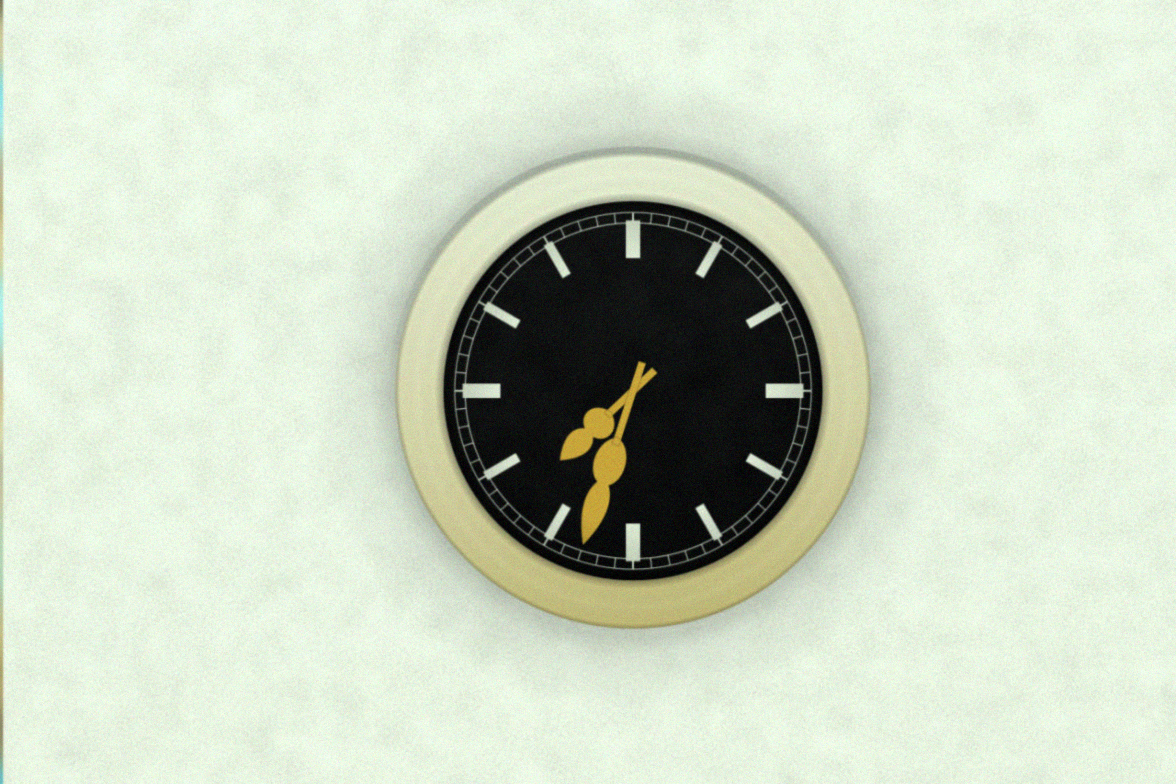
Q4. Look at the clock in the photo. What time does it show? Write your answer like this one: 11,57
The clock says 7,33
